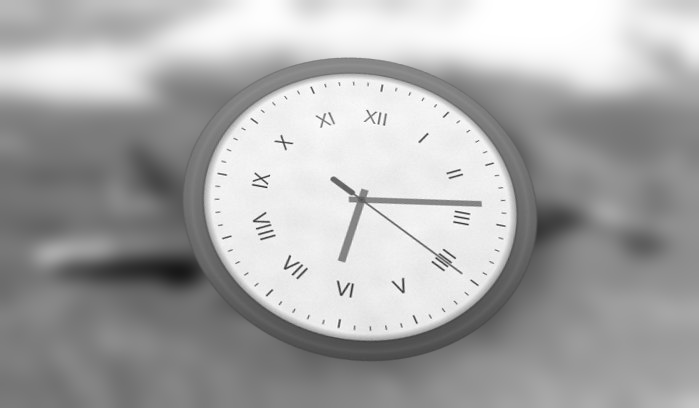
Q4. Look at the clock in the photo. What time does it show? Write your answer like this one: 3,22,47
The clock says 6,13,20
